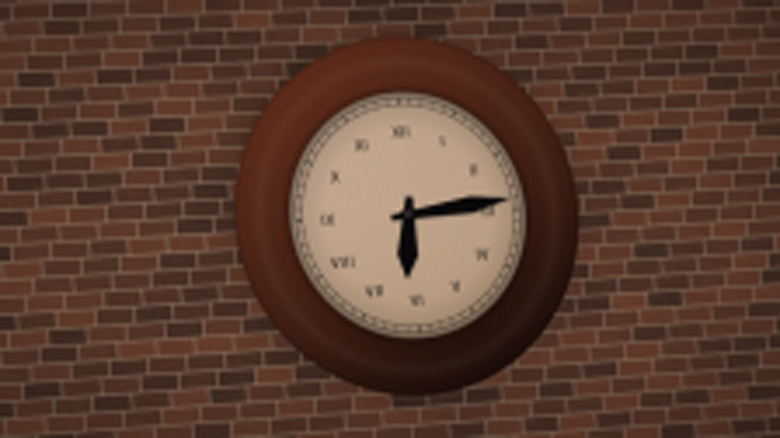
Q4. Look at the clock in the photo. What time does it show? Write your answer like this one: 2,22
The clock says 6,14
